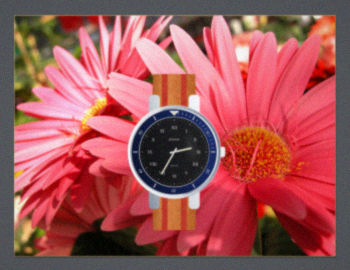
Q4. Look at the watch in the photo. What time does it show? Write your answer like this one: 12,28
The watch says 2,35
